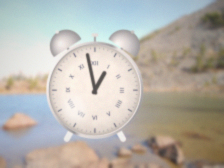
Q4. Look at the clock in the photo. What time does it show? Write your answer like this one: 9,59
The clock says 12,58
